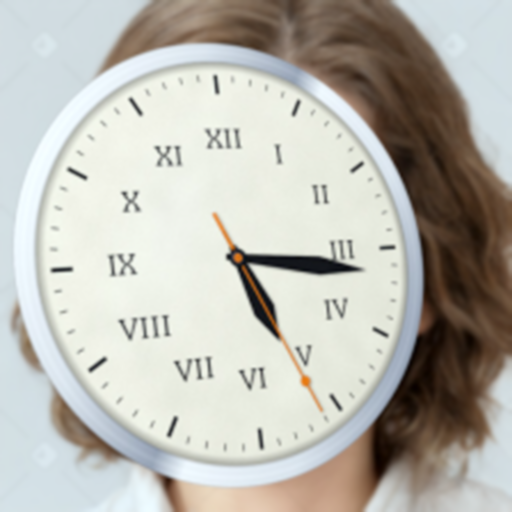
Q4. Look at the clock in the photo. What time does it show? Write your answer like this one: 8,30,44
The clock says 5,16,26
